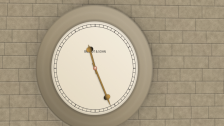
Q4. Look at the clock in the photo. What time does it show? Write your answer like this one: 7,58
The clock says 11,26
